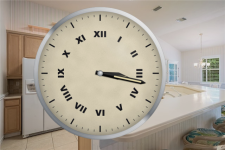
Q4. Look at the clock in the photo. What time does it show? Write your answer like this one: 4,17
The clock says 3,17
